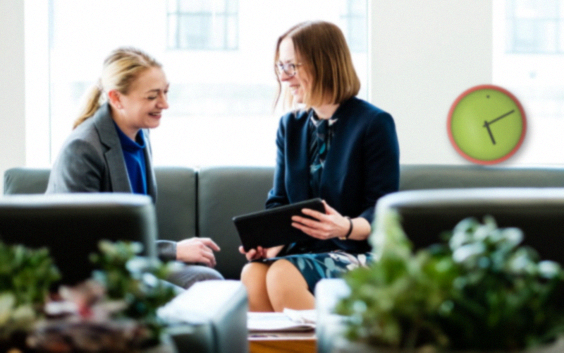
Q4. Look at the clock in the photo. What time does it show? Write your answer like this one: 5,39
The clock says 5,10
